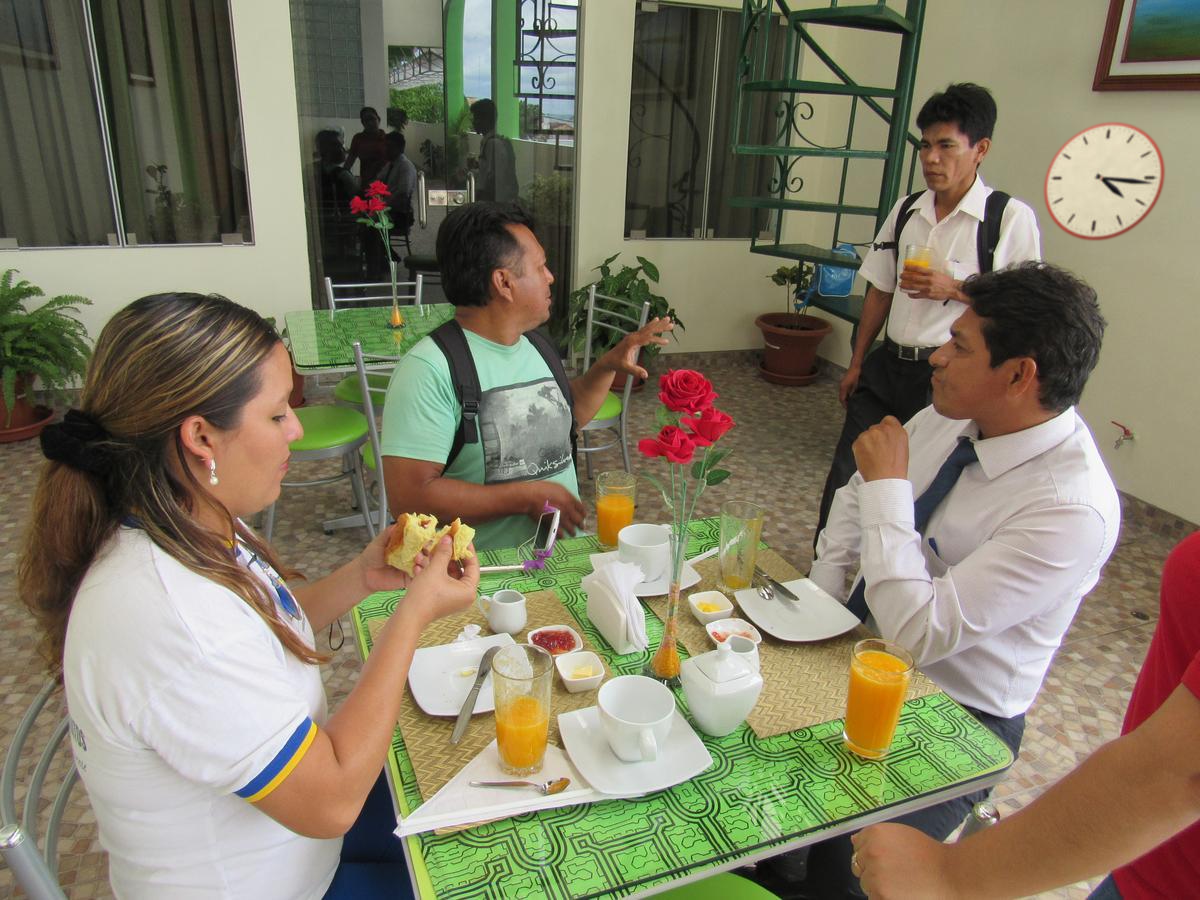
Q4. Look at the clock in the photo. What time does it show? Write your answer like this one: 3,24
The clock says 4,16
